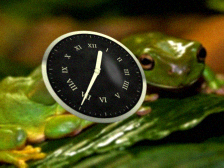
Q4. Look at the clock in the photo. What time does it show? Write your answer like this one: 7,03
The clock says 12,35
